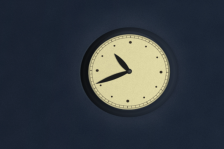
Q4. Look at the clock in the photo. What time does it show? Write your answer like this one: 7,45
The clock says 10,41
